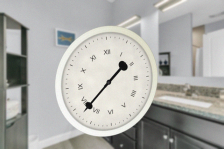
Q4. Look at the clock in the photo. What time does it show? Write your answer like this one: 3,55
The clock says 1,38
